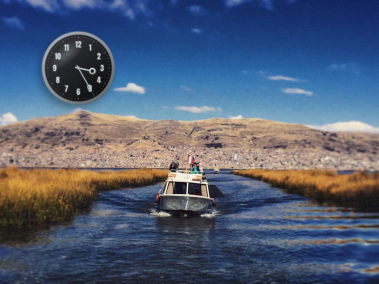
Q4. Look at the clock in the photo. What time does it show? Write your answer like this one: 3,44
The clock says 3,25
